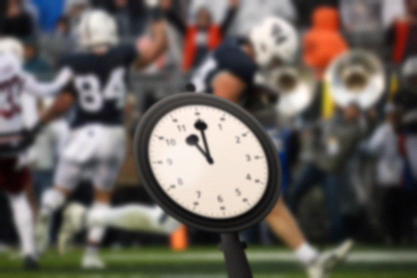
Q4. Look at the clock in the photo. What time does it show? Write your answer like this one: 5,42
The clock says 11,00
